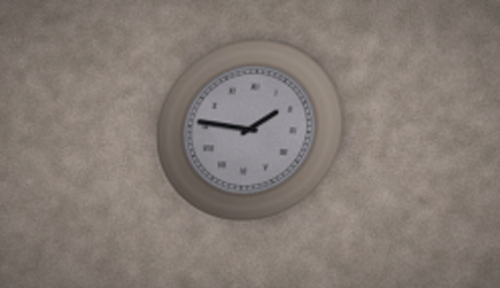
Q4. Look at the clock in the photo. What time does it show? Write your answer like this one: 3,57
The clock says 1,46
